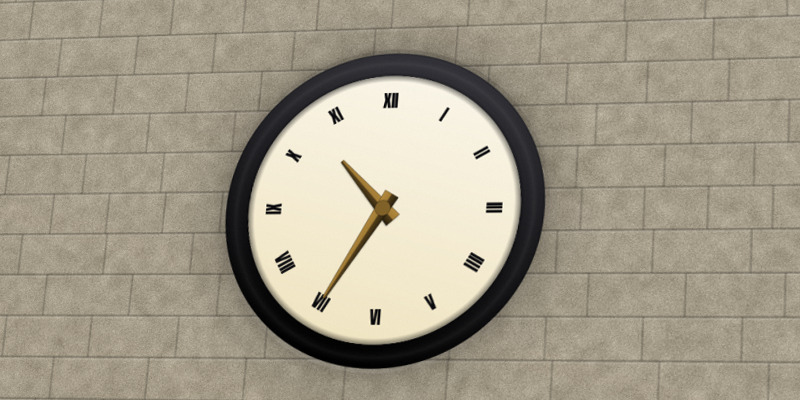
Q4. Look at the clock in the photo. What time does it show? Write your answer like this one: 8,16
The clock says 10,35
